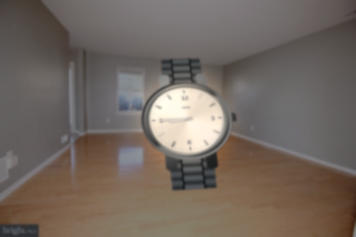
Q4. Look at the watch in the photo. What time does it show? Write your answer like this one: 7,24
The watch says 8,45
